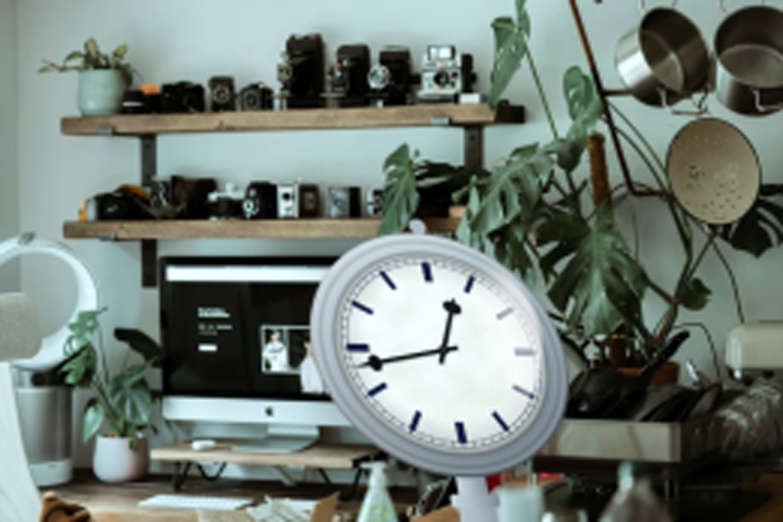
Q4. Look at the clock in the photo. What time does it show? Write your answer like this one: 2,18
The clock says 12,43
